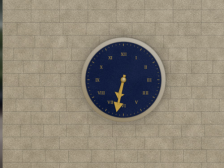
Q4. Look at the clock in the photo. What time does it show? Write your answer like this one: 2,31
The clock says 6,32
